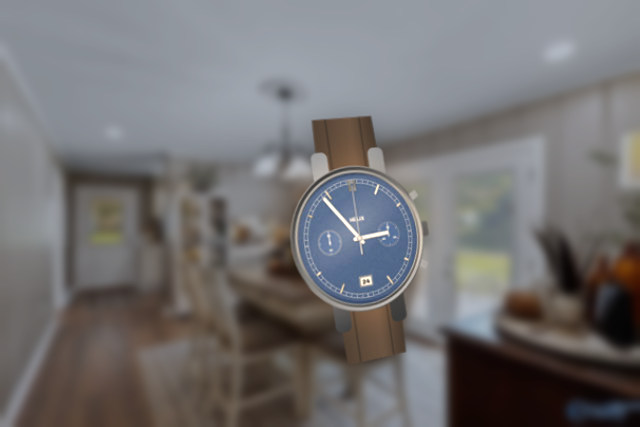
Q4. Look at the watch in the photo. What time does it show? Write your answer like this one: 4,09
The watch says 2,54
